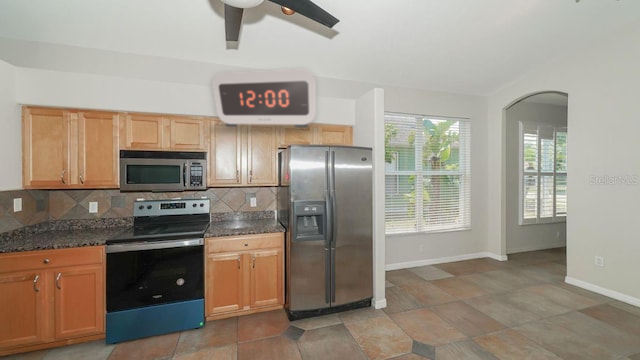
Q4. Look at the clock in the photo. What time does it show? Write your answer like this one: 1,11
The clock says 12,00
